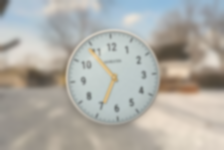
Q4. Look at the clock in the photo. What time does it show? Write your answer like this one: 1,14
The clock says 6,54
